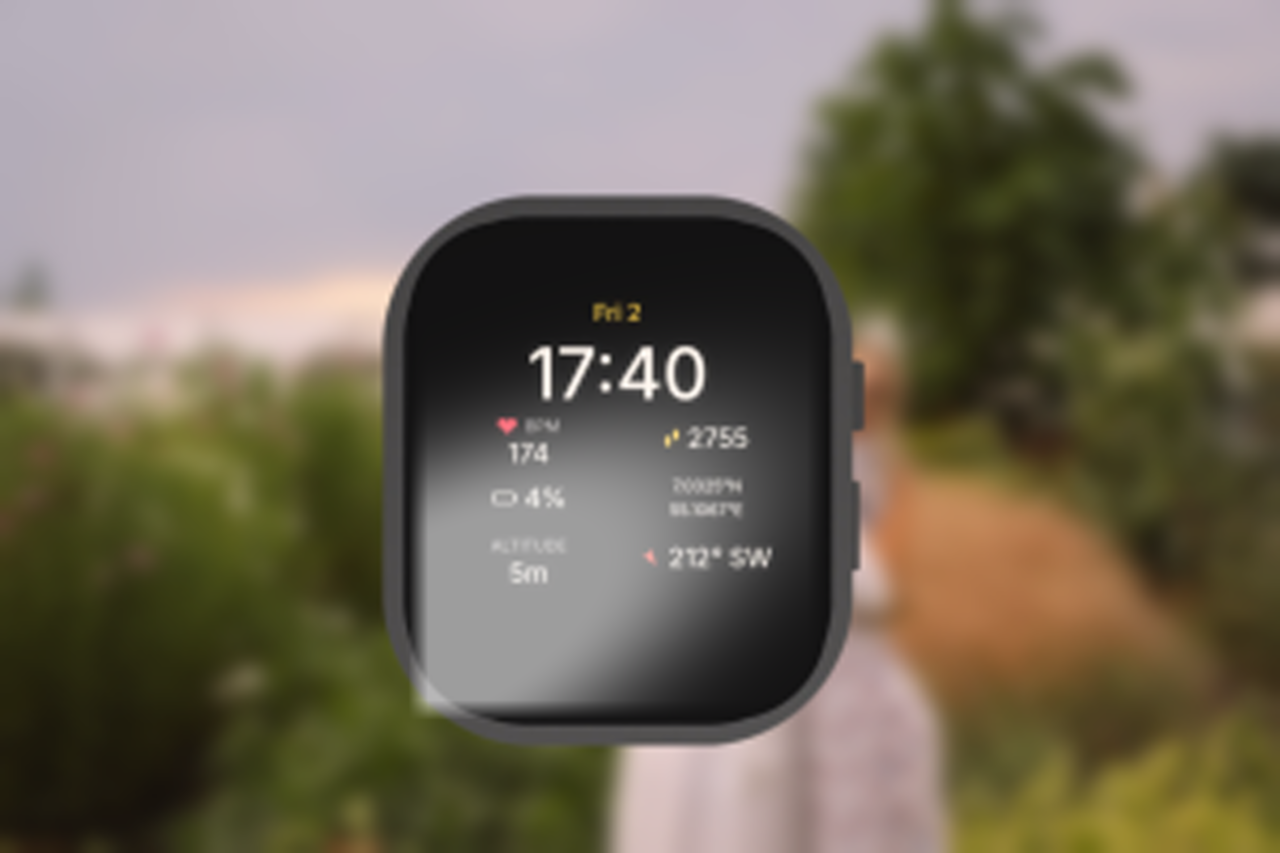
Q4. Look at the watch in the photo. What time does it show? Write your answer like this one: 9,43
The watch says 17,40
